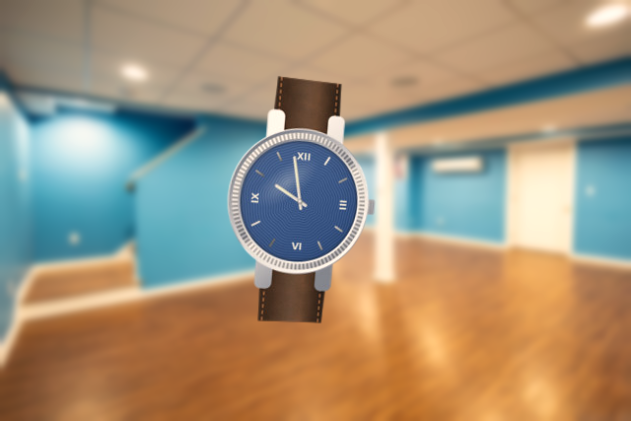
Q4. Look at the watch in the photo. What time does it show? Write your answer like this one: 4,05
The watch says 9,58
